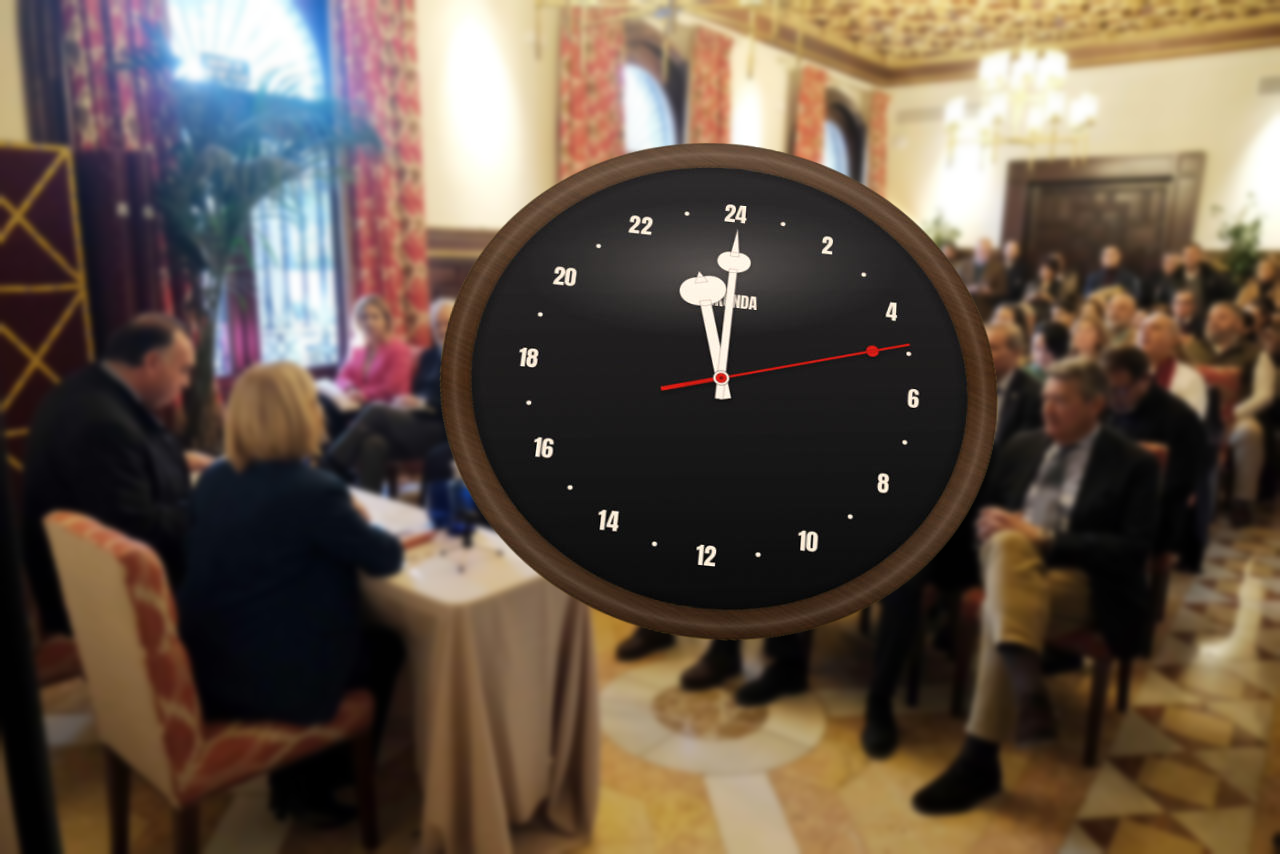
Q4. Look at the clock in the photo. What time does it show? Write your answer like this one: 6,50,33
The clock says 23,00,12
